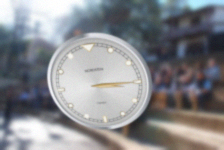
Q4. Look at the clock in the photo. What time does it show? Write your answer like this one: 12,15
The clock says 3,15
